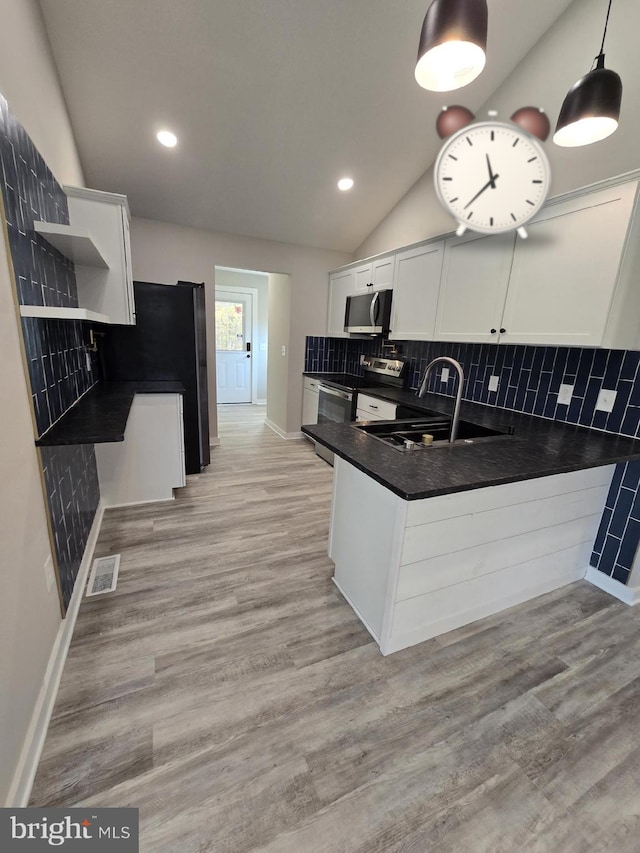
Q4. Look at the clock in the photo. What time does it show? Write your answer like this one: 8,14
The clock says 11,37
